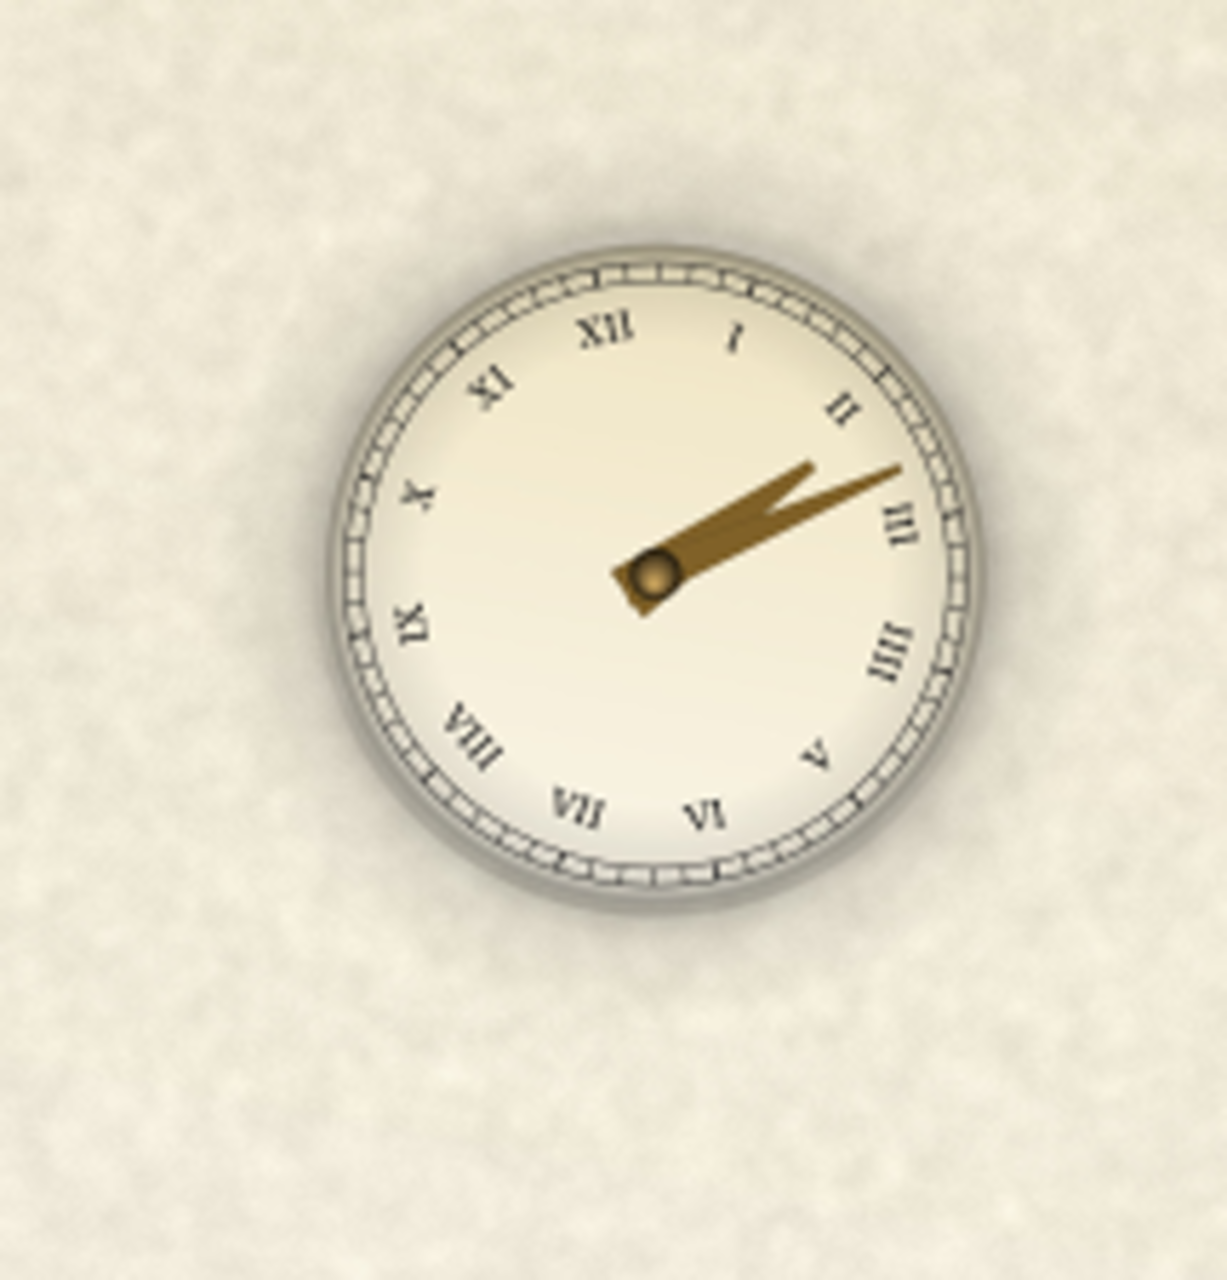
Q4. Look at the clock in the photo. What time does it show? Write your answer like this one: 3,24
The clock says 2,13
